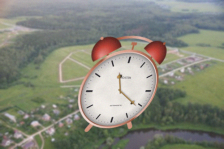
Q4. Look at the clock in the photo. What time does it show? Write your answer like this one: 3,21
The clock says 11,21
